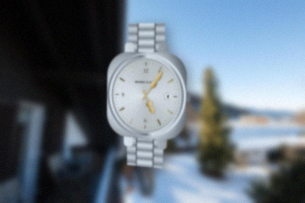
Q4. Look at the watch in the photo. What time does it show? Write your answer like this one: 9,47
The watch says 5,06
